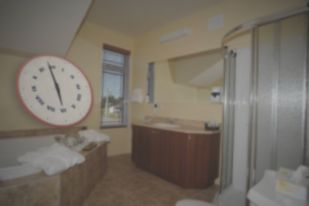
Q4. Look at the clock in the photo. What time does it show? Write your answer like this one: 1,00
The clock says 5,59
